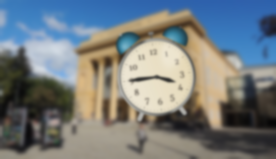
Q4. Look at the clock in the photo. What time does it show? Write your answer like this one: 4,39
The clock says 3,45
